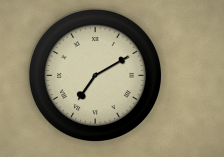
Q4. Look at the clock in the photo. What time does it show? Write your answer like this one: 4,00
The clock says 7,10
